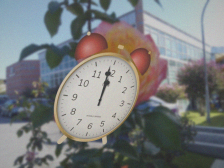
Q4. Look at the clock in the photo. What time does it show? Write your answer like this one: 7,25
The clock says 11,59
